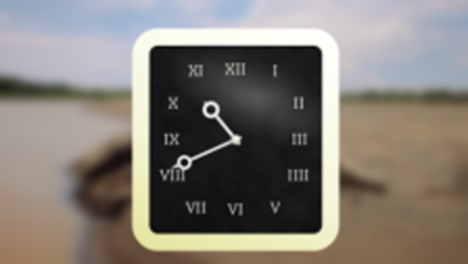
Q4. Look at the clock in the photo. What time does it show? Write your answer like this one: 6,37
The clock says 10,41
